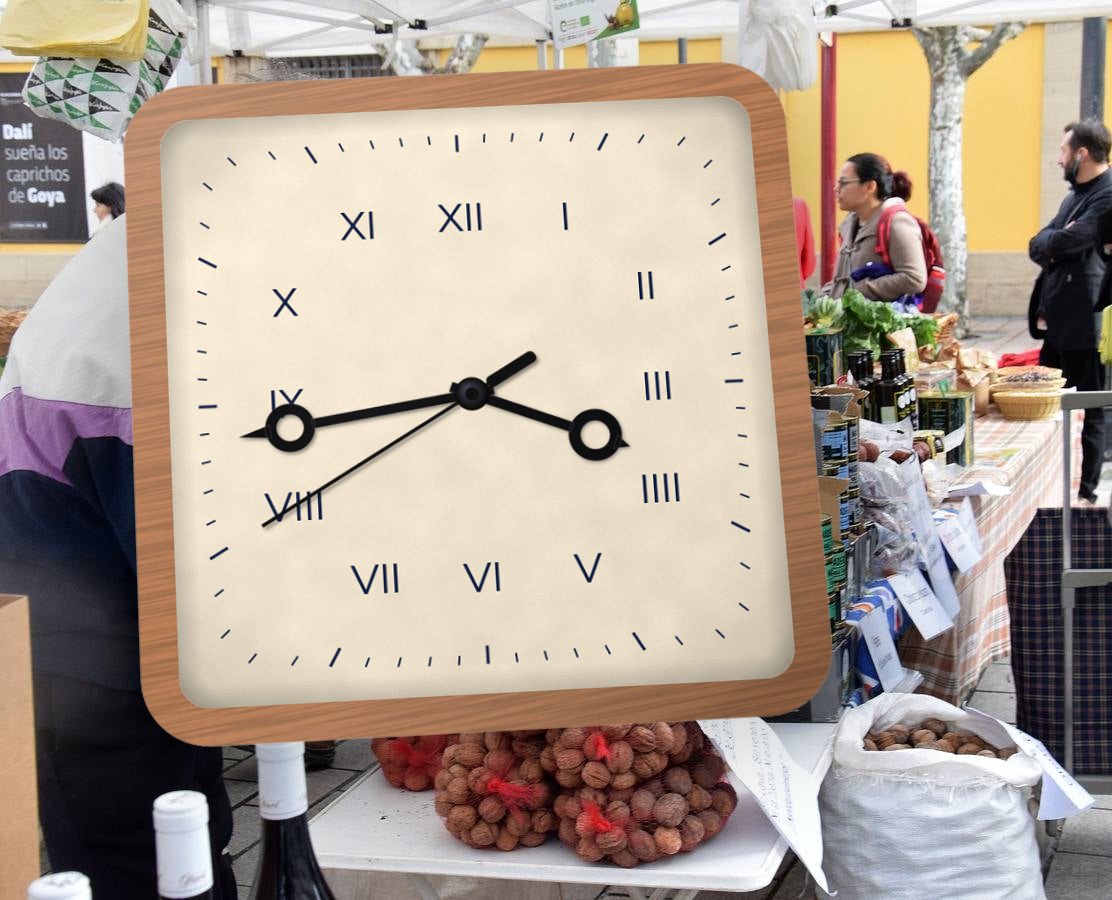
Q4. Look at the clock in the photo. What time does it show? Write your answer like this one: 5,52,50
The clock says 3,43,40
